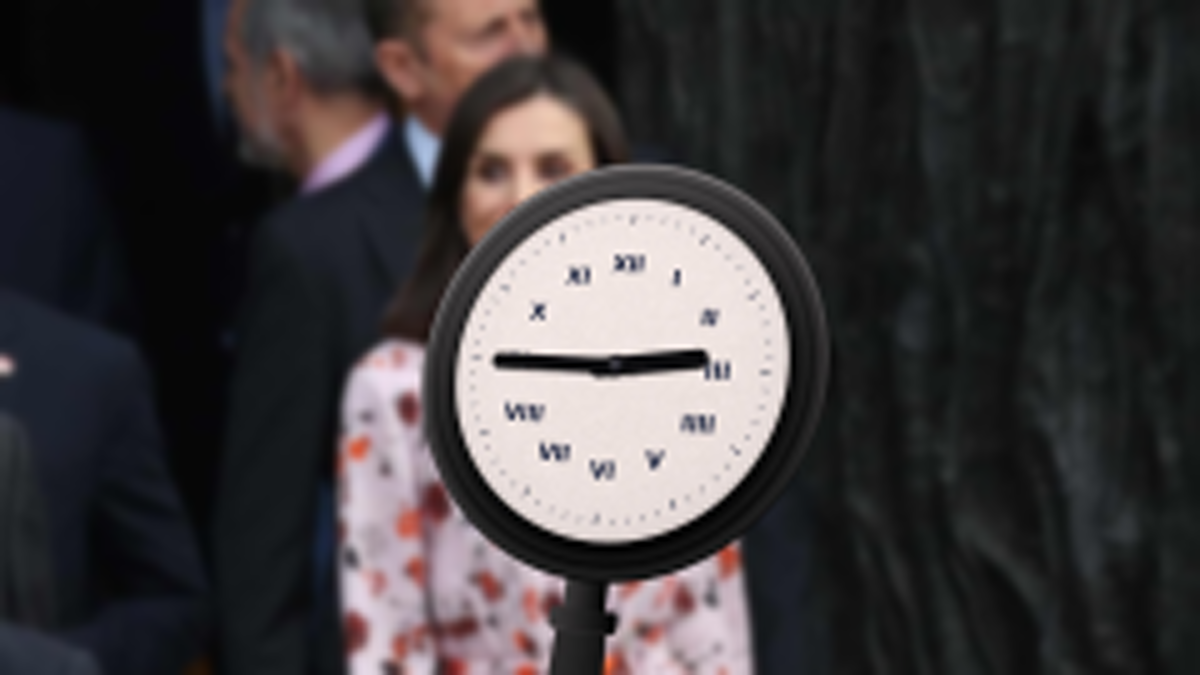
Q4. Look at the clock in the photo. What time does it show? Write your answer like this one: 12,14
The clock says 2,45
